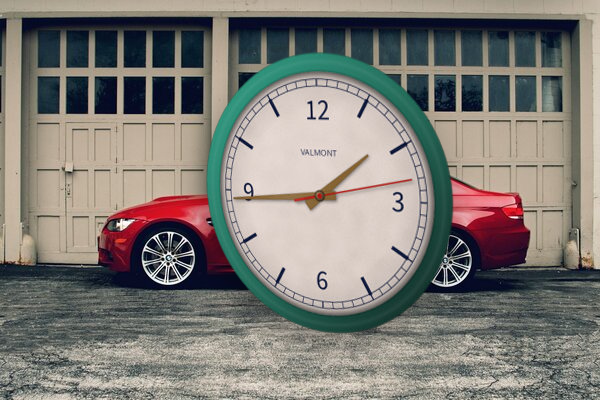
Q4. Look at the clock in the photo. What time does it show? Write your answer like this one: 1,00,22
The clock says 1,44,13
